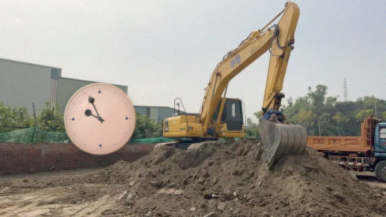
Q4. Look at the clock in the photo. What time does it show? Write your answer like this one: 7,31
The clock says 9,56
